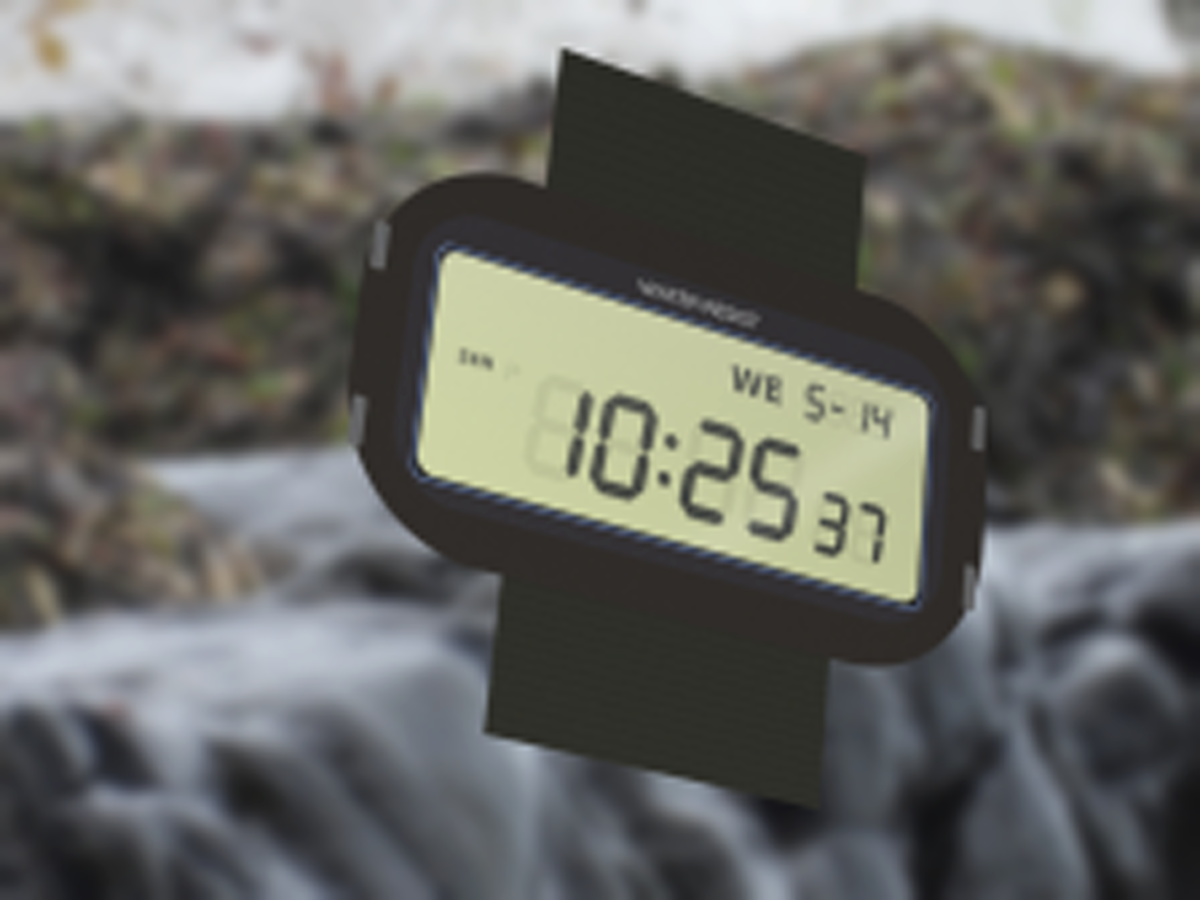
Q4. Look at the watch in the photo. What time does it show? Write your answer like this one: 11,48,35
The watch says 10,25,37
